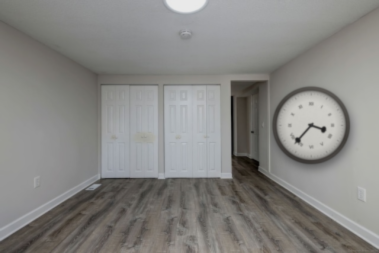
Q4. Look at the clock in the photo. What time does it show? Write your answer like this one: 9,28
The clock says 3,37
